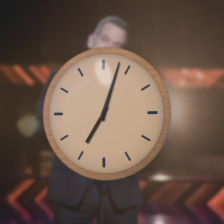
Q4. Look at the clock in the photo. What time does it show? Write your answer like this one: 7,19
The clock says 7,03
